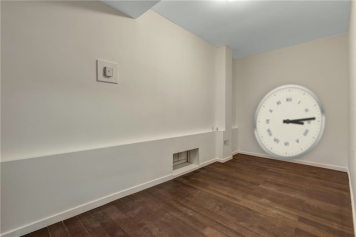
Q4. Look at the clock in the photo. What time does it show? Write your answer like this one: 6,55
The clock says 3,14
